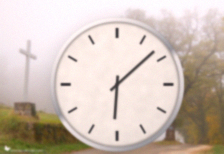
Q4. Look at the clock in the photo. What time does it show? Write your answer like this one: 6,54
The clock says 6,08
